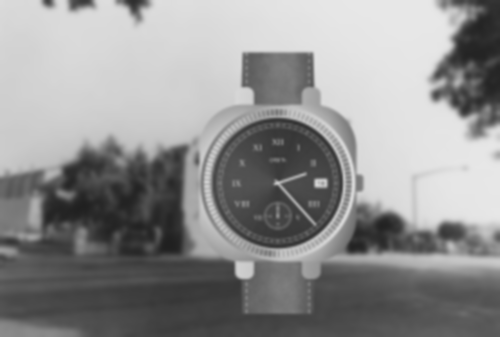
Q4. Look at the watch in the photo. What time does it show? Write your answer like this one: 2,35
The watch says 2,23
